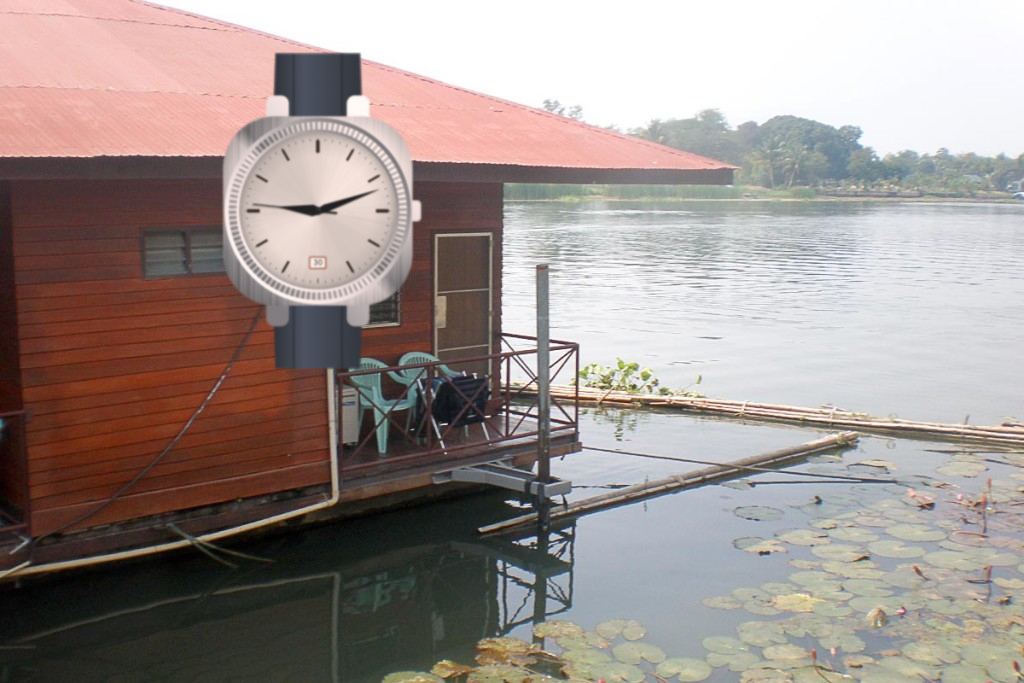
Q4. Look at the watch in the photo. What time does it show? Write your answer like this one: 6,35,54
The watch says 9,11,46
